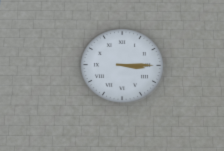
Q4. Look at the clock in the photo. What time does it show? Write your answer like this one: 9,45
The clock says 3,15
